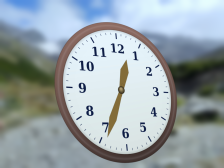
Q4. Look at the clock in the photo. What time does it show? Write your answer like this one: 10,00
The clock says 12,34
